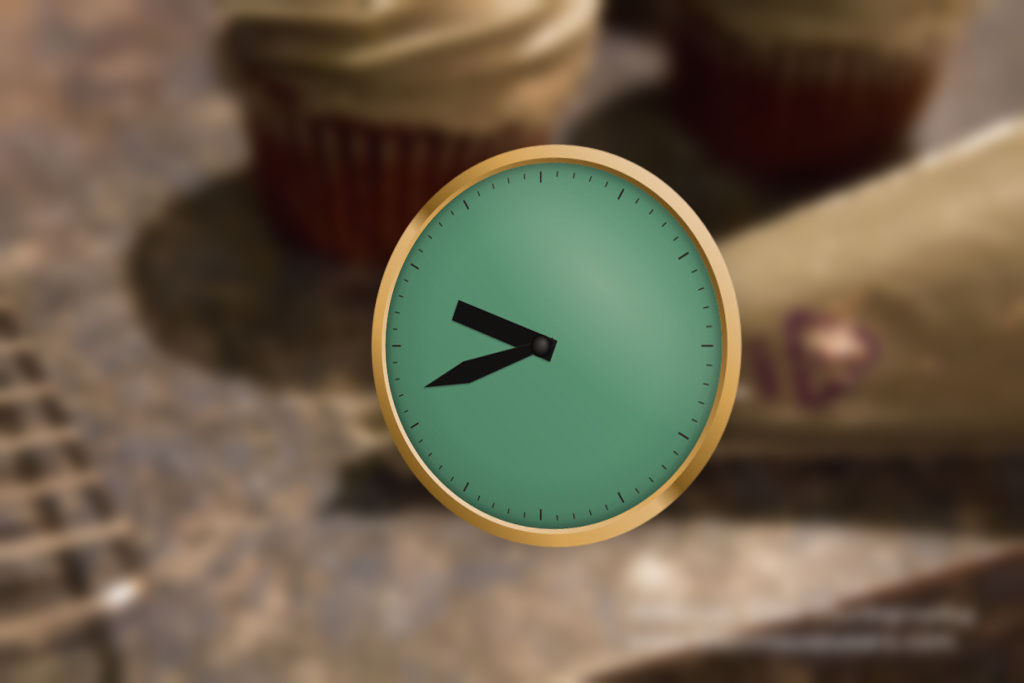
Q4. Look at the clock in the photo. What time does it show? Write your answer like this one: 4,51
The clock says 9,42
